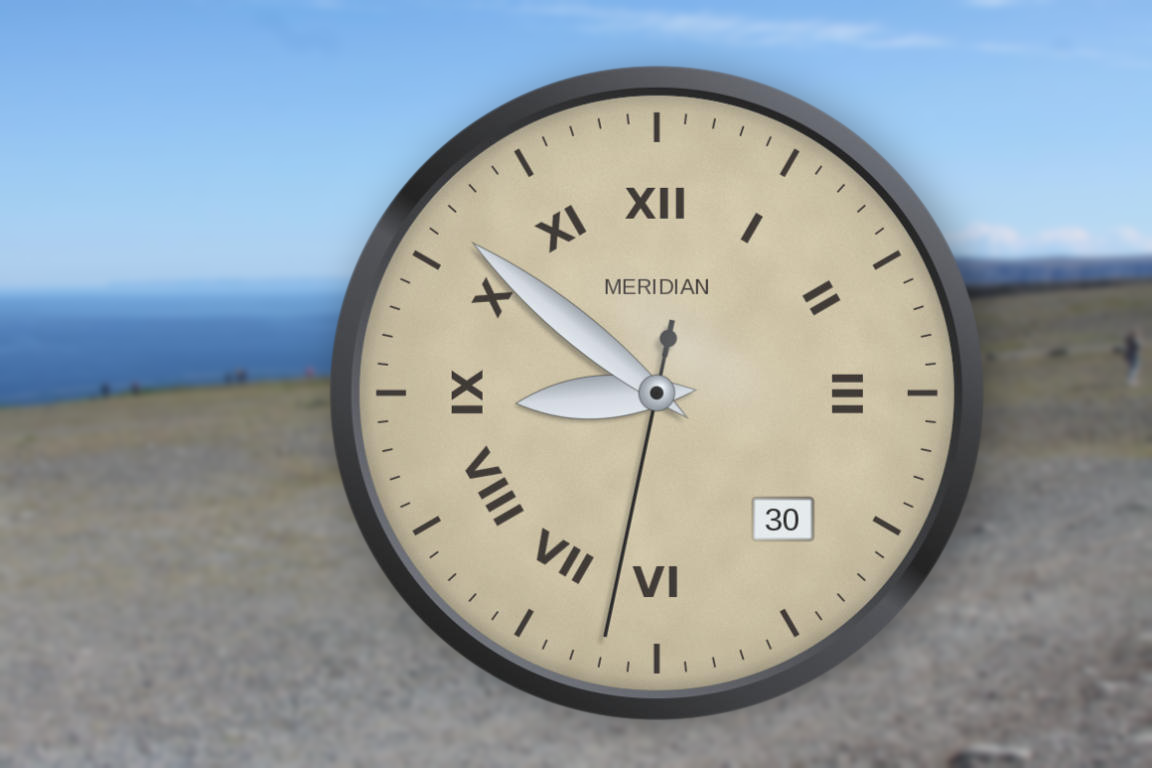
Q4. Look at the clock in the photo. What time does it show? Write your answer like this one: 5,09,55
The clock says 8,51,32
